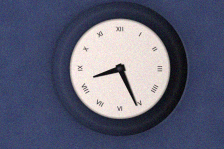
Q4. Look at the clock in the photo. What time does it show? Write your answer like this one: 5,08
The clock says 8,26
